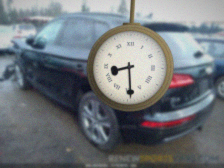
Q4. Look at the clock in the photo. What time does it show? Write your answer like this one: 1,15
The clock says 8,29
